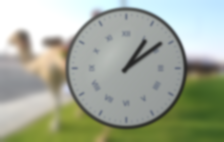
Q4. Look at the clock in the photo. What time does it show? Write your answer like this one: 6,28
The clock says 1,09
